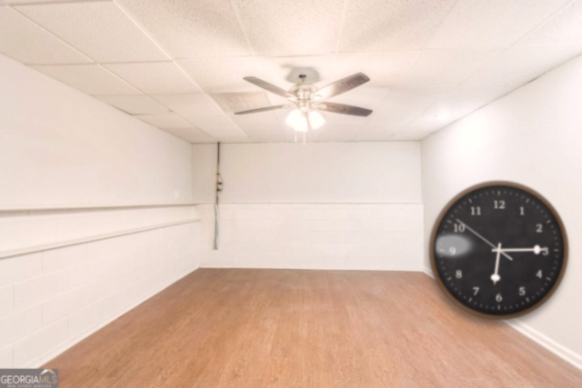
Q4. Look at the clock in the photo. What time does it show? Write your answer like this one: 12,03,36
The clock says 6,14,51
